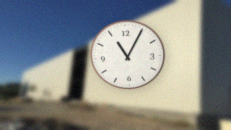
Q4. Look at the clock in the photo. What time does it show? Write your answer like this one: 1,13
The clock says 11,05
